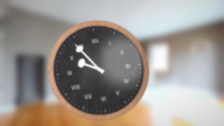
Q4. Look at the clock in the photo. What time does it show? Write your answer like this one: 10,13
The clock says 9,54
